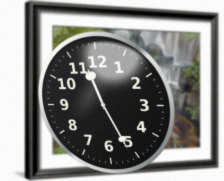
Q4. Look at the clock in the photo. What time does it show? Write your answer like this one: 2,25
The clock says 11,26
